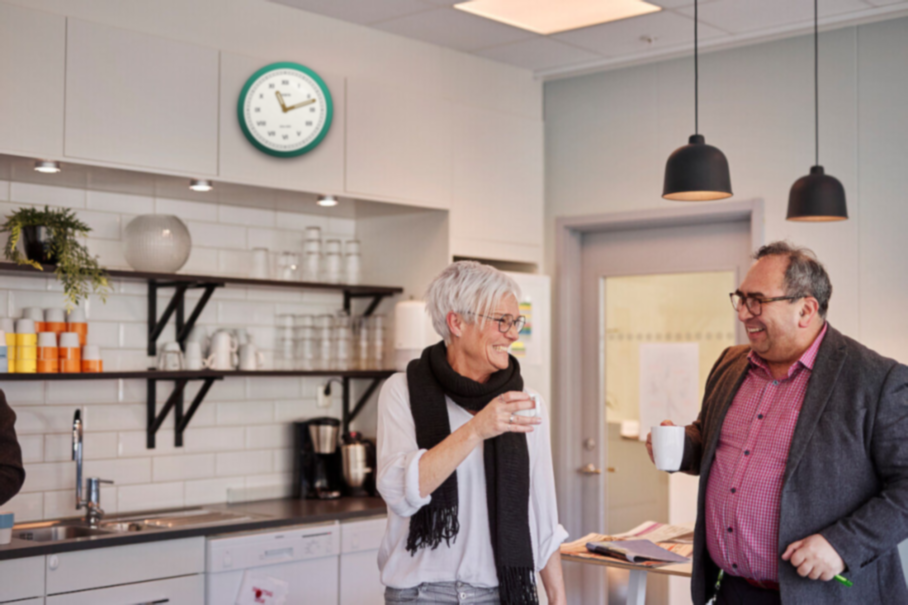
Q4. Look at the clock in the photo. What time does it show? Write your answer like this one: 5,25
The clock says 11,12
